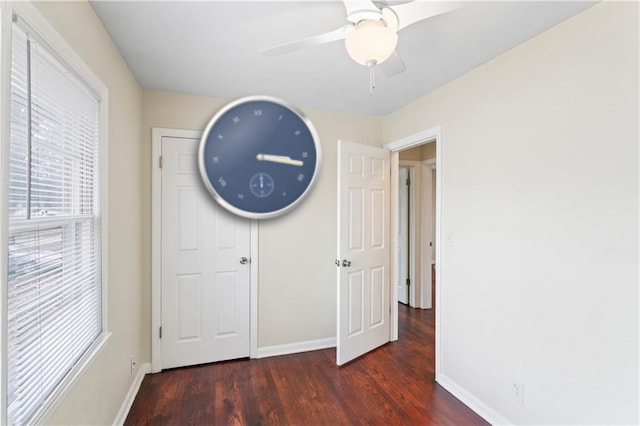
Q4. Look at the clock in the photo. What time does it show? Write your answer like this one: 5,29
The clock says 3,17
